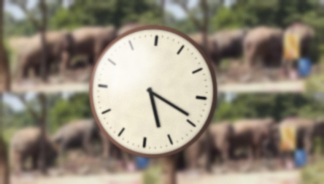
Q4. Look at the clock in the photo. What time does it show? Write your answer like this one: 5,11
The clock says 5,19
